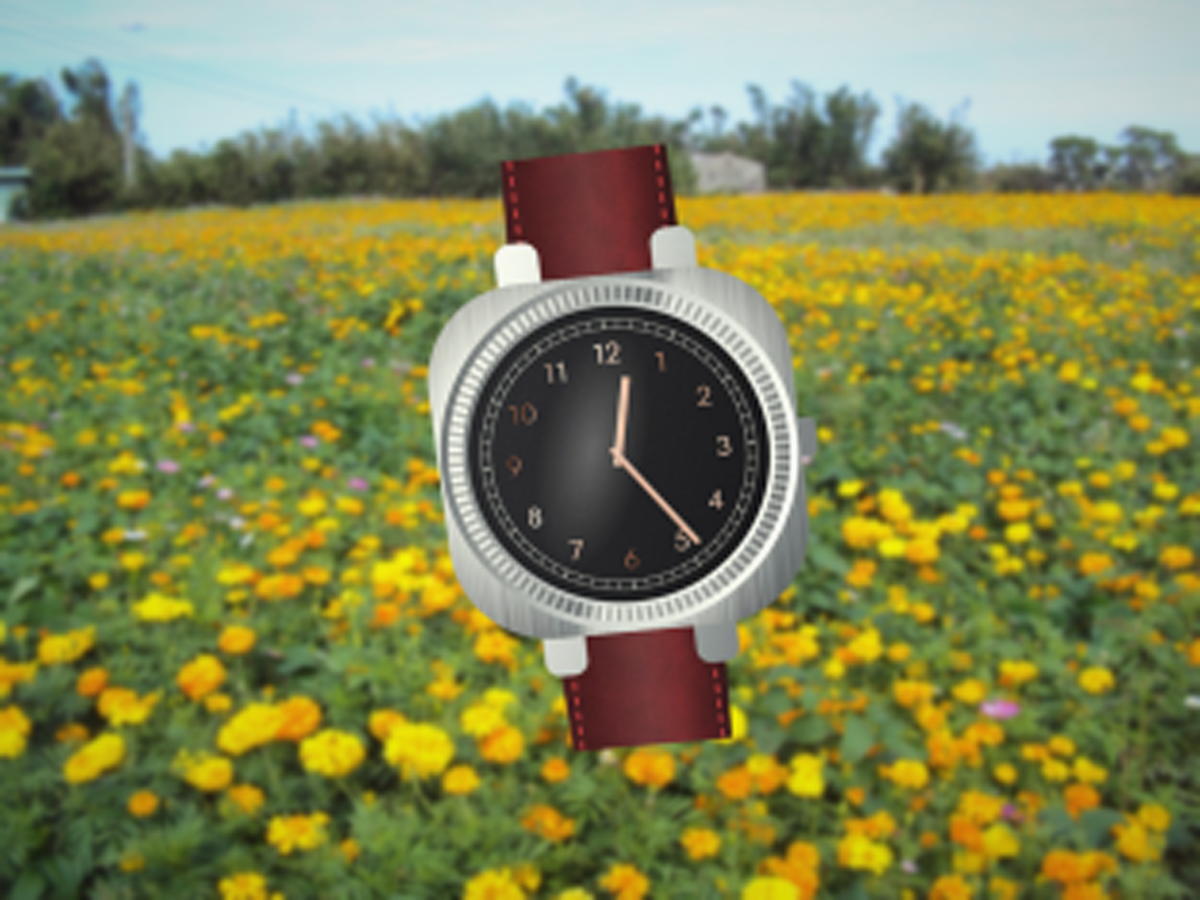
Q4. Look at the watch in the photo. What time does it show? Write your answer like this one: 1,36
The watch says 12,24
